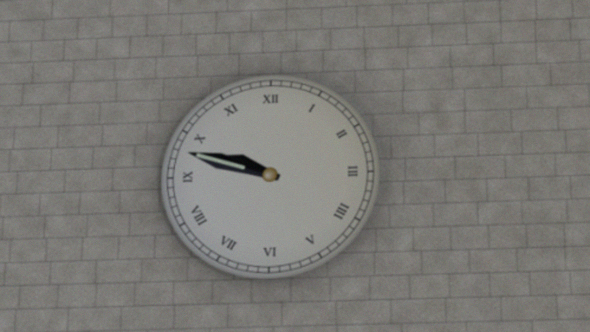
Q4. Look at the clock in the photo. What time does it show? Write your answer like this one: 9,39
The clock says 9,48
